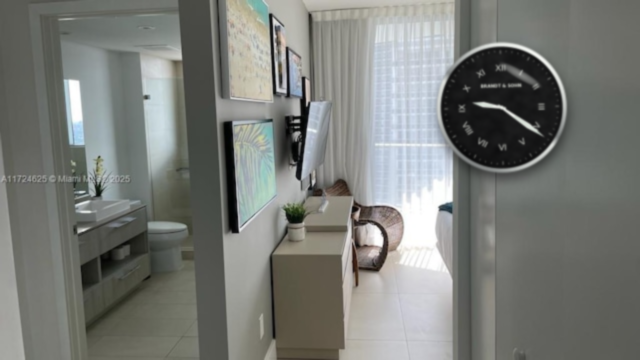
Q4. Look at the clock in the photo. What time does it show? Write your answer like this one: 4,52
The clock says 9,21
